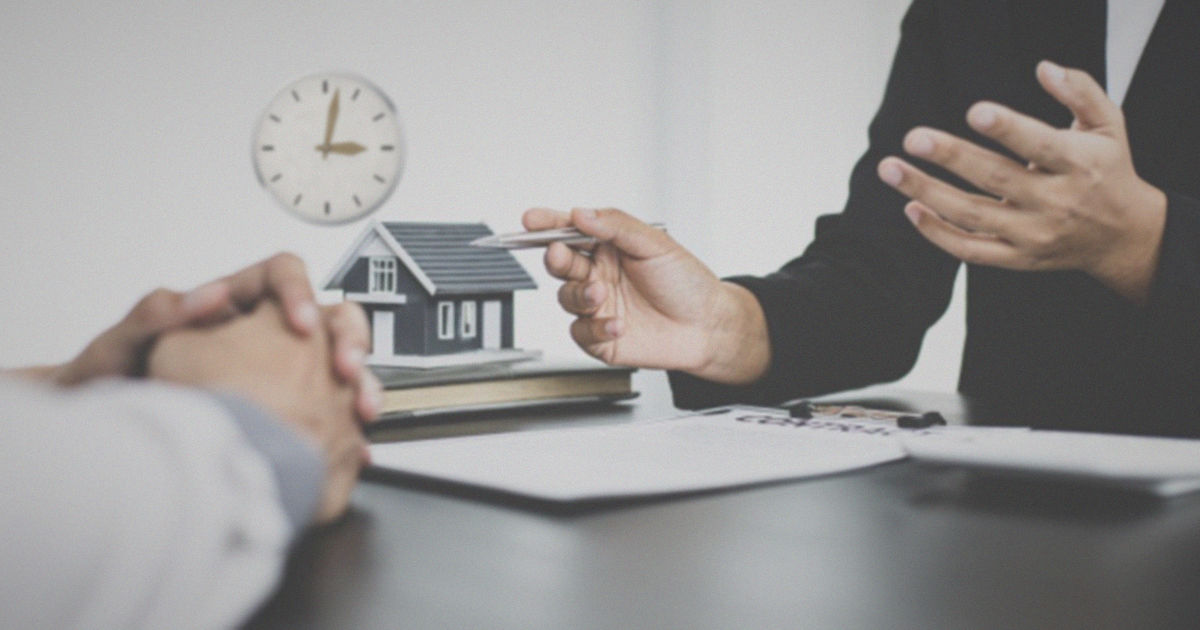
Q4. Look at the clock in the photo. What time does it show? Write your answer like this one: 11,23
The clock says 3,02
